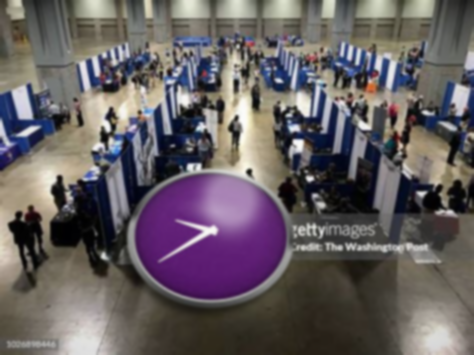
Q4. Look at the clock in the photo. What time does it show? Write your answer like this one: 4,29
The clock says 9,39
